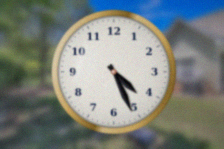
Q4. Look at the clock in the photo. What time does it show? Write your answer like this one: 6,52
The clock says 4,26
